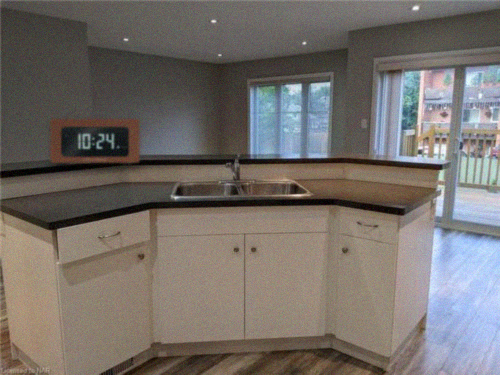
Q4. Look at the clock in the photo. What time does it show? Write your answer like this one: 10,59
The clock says 10,24
